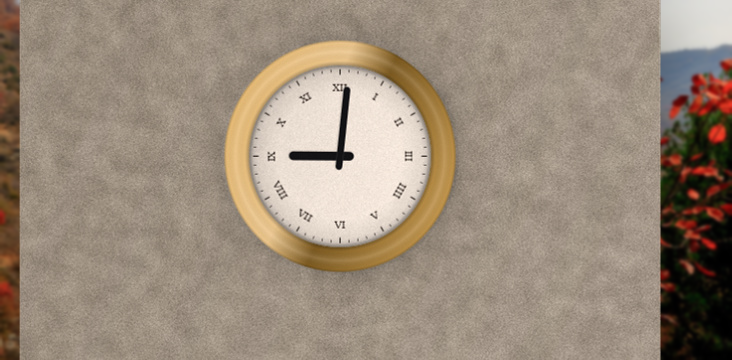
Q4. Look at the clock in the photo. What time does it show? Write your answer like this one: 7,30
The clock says 9,01
